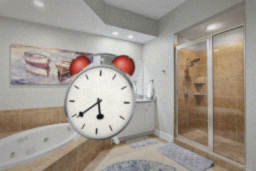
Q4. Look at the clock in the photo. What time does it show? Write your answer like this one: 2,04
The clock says 5,39
